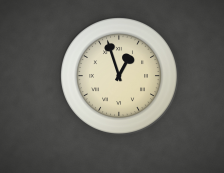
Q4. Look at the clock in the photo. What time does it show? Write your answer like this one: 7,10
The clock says 12,57
